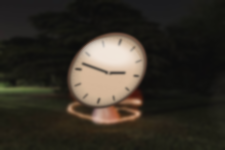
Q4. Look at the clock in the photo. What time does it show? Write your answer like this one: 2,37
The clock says 2,47
